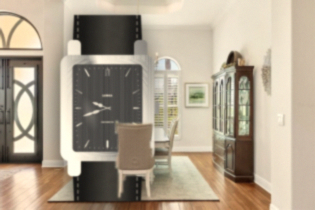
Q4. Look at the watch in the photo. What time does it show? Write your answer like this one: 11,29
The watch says 9,42
